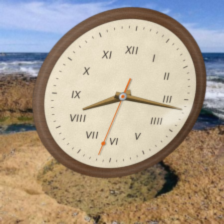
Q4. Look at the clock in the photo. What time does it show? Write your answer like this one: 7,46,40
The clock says 8,16,32
